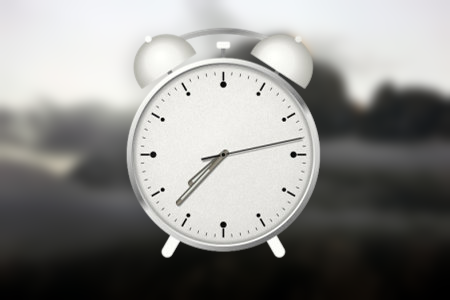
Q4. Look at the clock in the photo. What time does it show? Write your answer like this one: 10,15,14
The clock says 7,37,13
